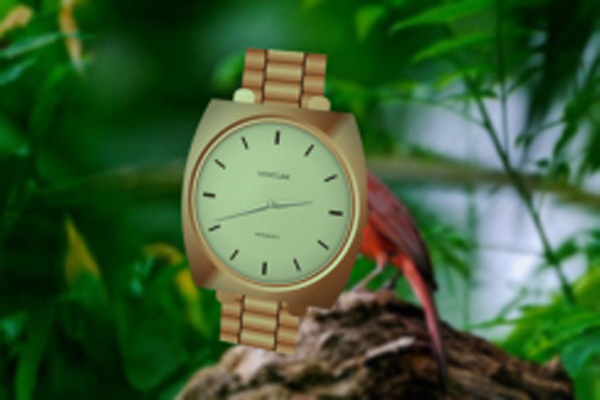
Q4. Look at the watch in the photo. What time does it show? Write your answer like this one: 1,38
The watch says 2,41
